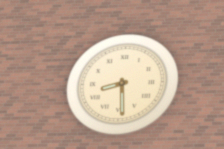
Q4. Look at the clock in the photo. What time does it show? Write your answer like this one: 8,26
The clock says 8,29
